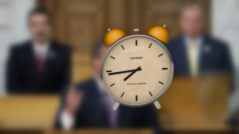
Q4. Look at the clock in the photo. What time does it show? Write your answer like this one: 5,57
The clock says 7,44
